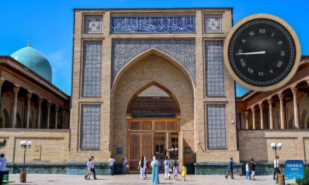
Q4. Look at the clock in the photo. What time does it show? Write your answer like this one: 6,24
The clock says 8,44
